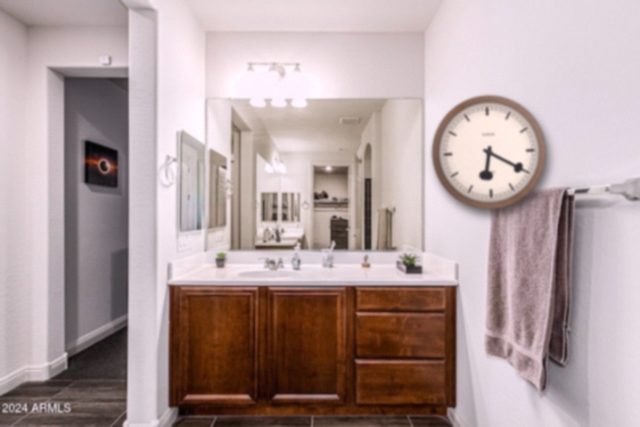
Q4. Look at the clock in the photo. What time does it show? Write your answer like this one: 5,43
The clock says 6,20
